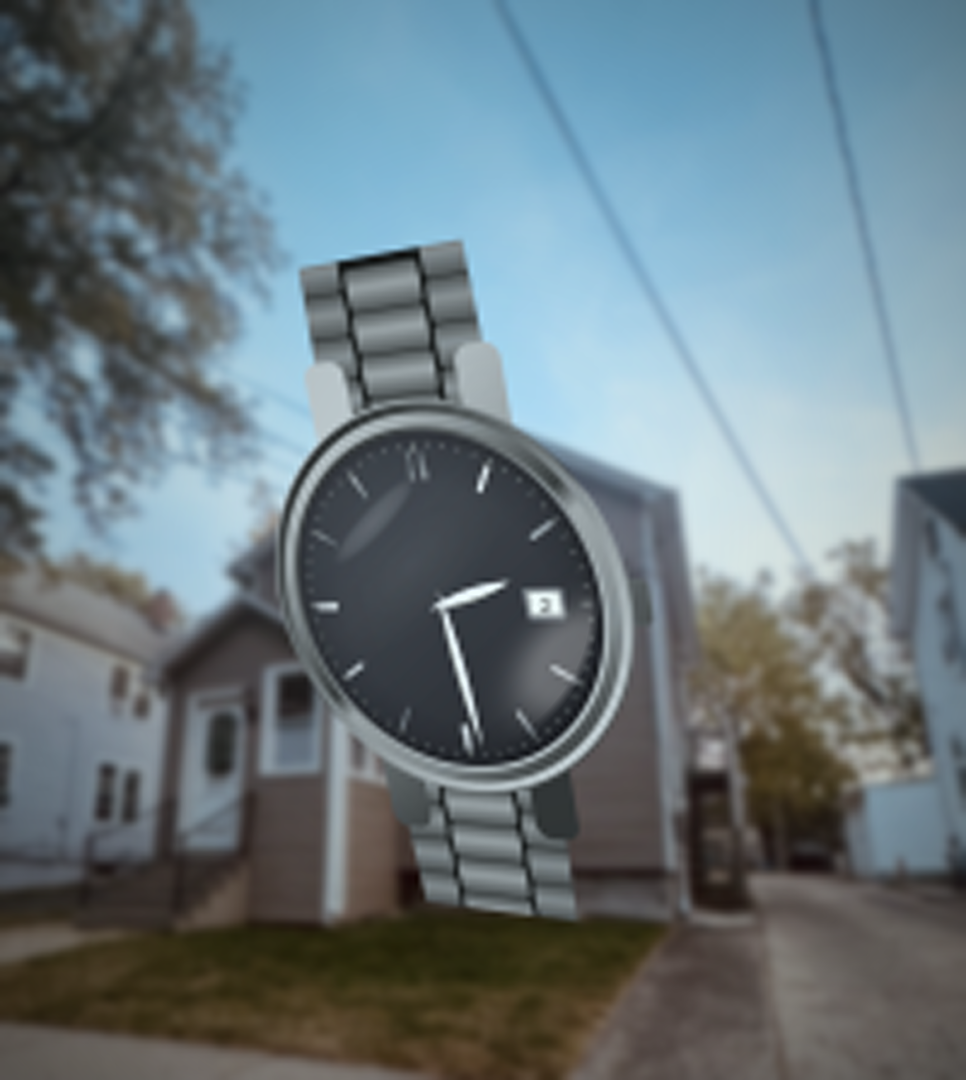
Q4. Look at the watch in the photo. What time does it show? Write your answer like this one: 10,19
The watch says 2,29
